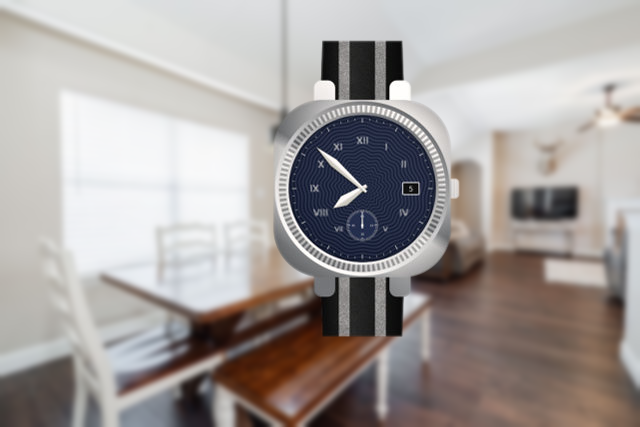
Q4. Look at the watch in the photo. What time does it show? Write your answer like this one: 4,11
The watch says 7,52
